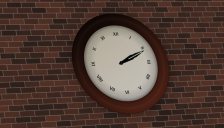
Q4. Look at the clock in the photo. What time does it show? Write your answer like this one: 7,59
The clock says 2,11
